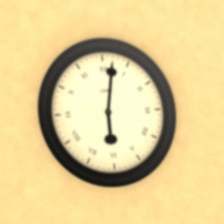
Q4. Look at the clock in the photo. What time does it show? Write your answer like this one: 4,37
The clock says 6,02
